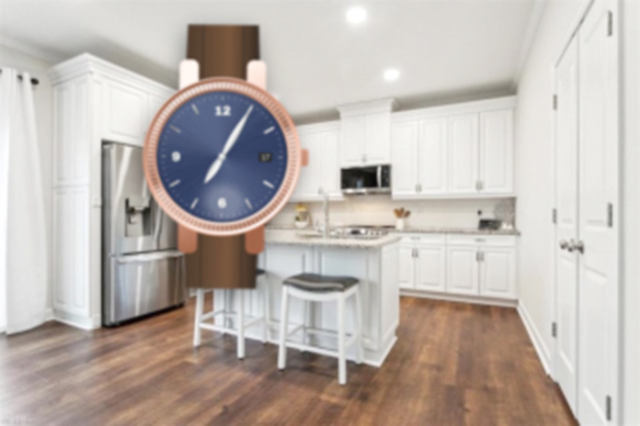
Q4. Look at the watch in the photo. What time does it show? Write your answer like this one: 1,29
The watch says 7,05
